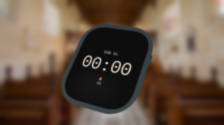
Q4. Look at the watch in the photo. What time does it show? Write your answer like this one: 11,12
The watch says 0,00
